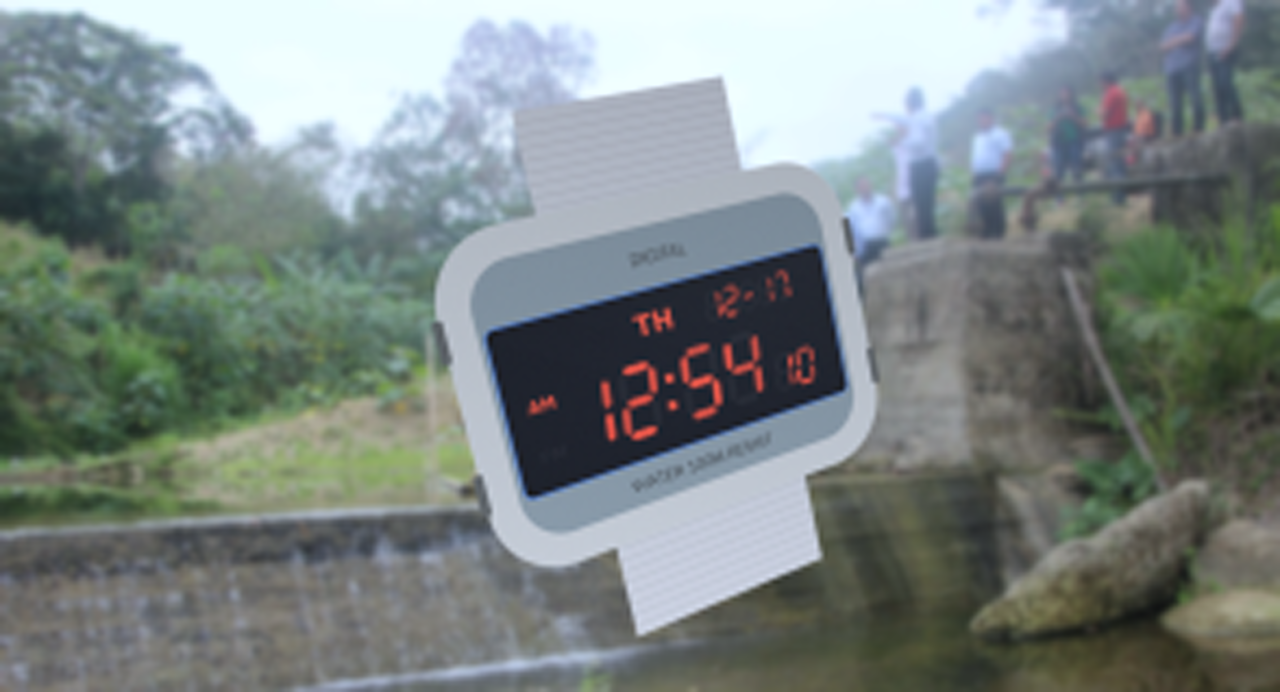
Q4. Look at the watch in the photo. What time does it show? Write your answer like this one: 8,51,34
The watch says 12,54,10
